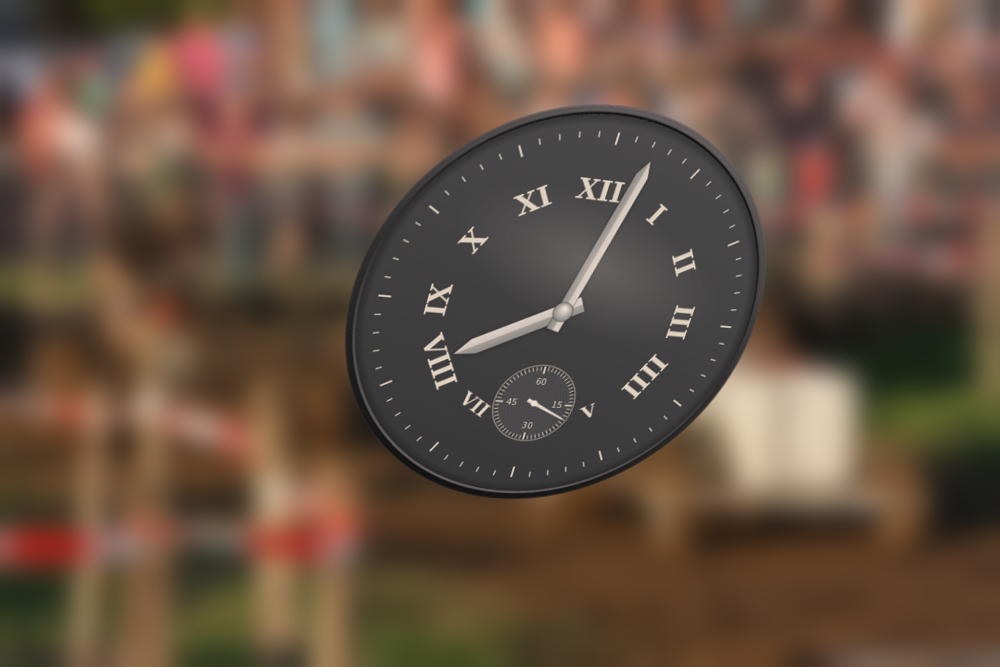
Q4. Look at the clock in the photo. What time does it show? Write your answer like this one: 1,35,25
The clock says 8,02,19
